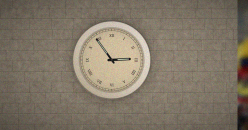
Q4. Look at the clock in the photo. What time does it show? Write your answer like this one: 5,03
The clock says 2,54
